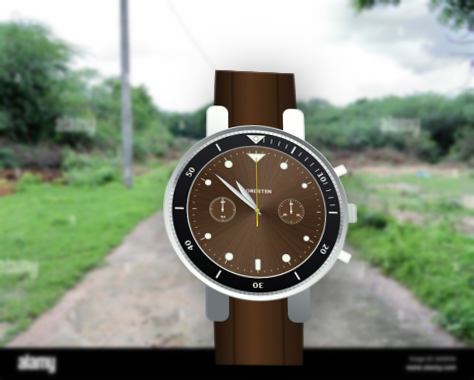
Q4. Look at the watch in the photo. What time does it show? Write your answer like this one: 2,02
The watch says 10,52
